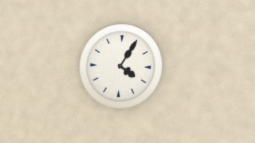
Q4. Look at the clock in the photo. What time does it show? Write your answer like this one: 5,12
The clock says 4,05
